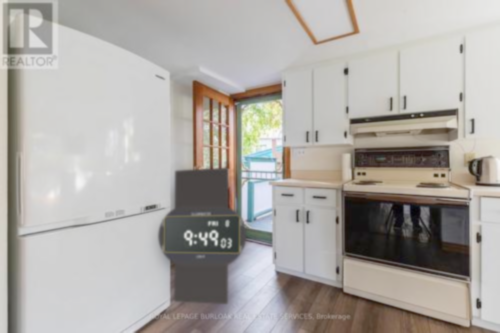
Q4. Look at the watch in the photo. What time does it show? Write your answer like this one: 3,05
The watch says 9,49
